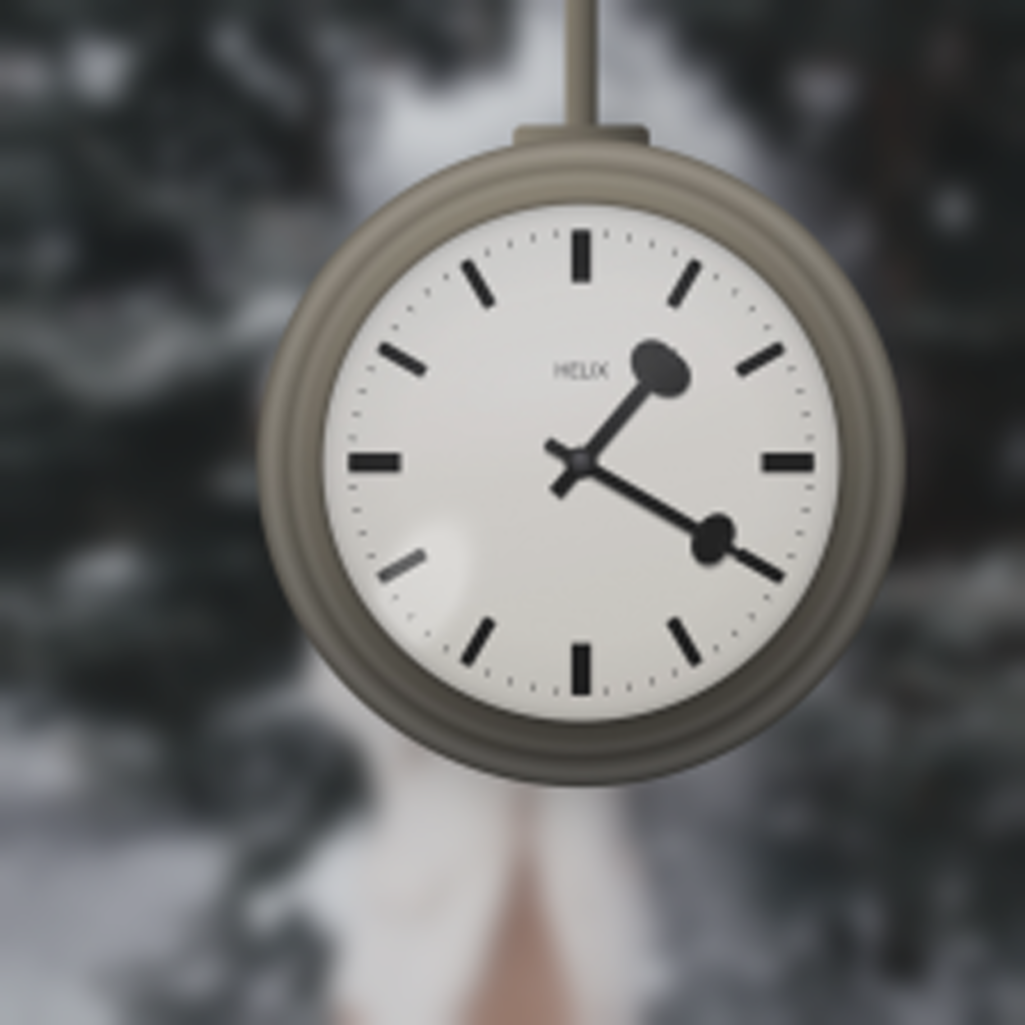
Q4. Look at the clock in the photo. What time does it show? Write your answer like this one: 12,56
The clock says 1,20
